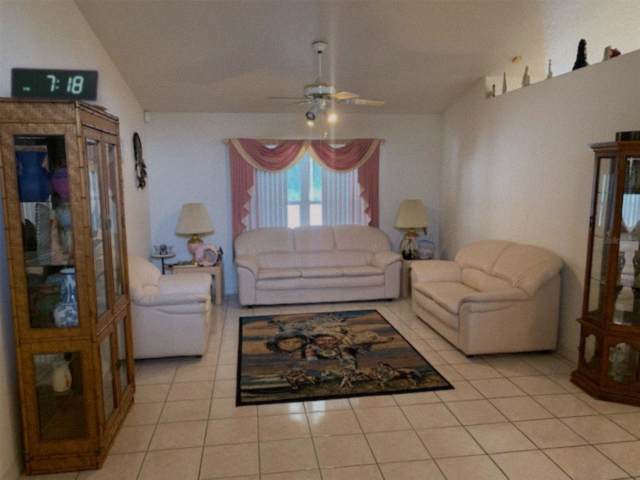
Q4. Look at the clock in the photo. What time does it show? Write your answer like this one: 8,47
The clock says 7,18
